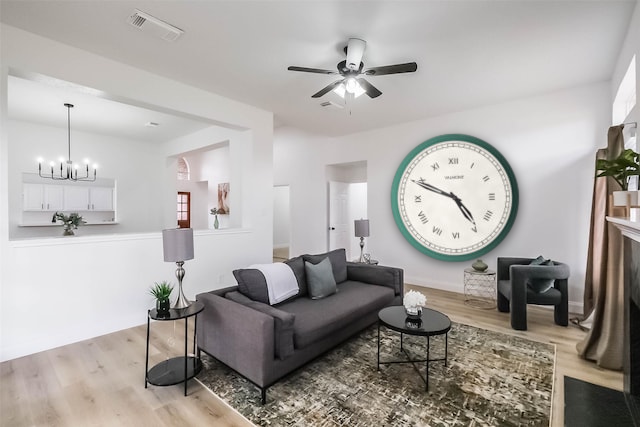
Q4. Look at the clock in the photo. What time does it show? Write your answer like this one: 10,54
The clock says 4,49
